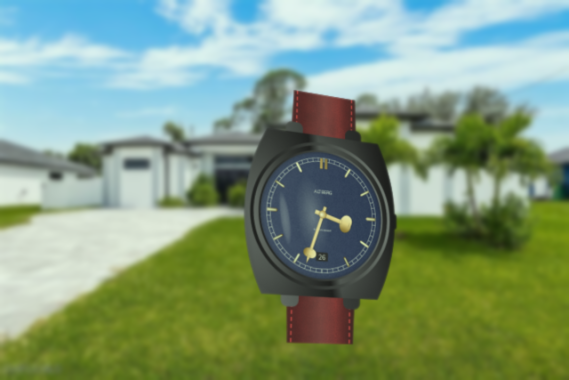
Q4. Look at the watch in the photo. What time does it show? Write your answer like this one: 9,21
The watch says 3,33
